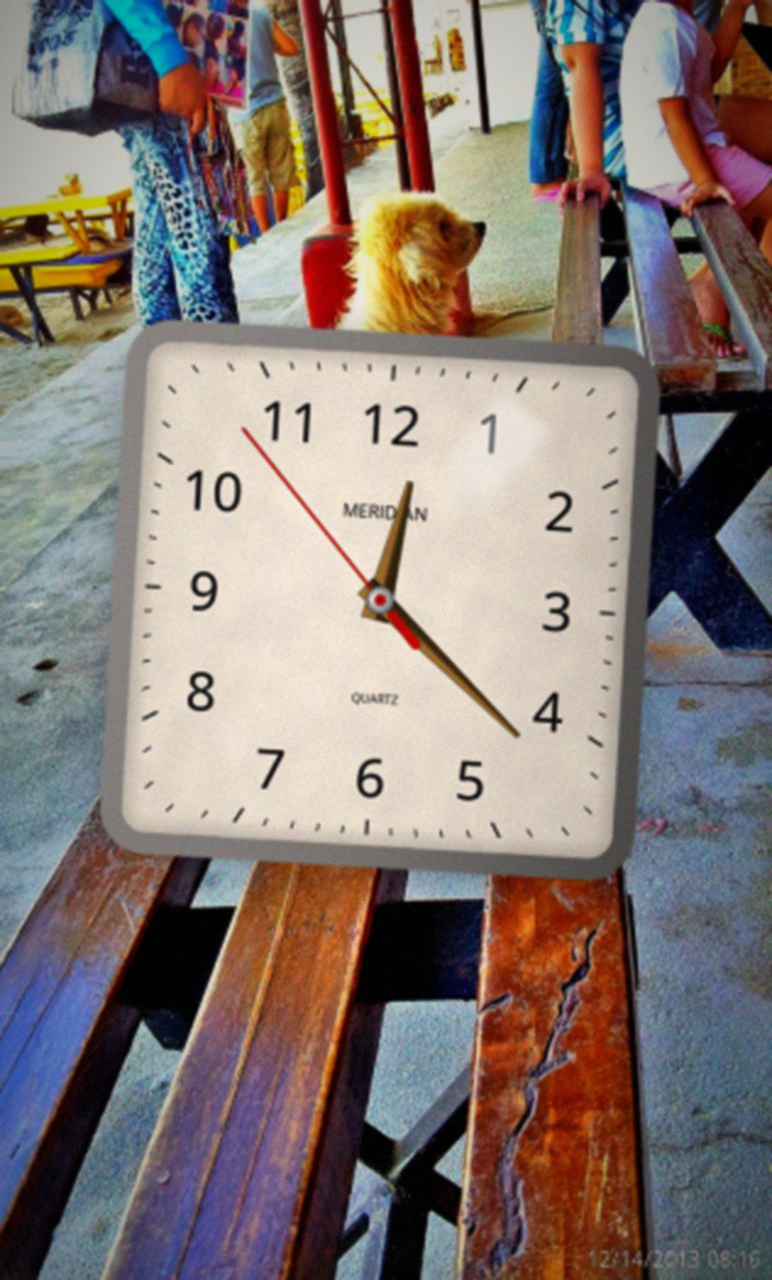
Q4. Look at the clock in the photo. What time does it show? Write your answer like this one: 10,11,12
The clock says 12,21,53
